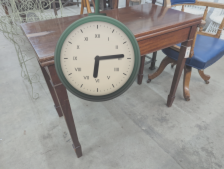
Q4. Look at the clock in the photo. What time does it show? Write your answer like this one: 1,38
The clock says 6,14
